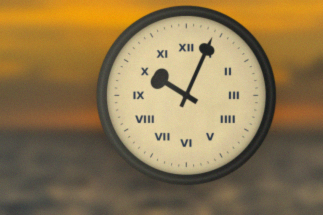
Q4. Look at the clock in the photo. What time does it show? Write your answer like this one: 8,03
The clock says 10,04
